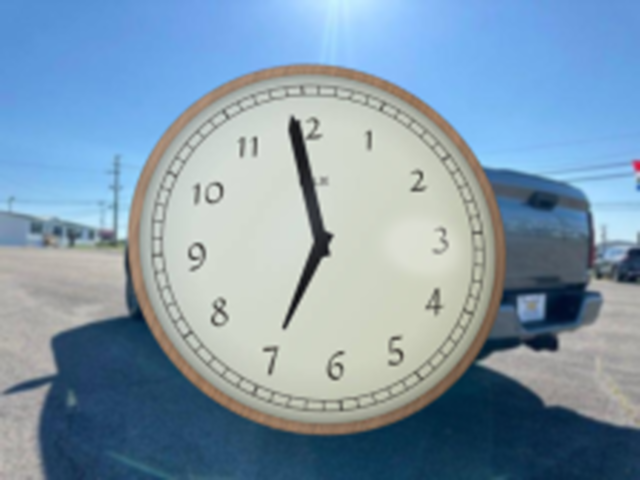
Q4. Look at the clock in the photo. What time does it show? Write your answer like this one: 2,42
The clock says 6,59
